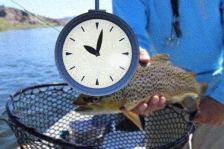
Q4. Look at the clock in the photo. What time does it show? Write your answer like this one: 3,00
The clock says 10,02
